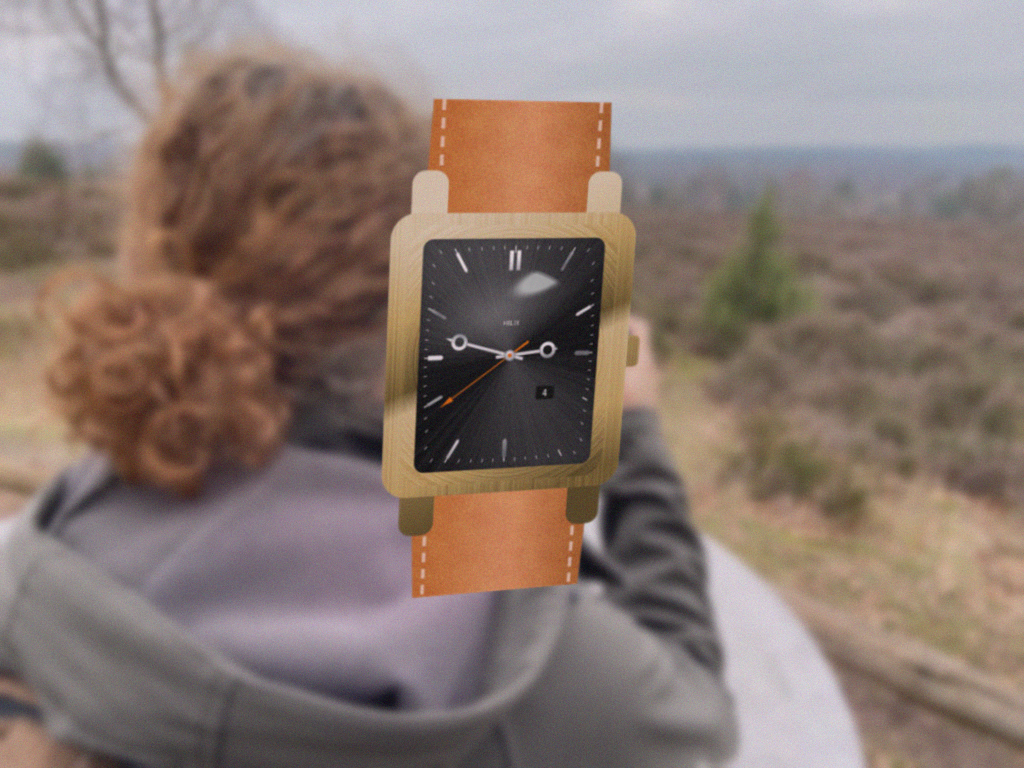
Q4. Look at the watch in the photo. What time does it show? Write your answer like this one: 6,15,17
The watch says 2,47,39
